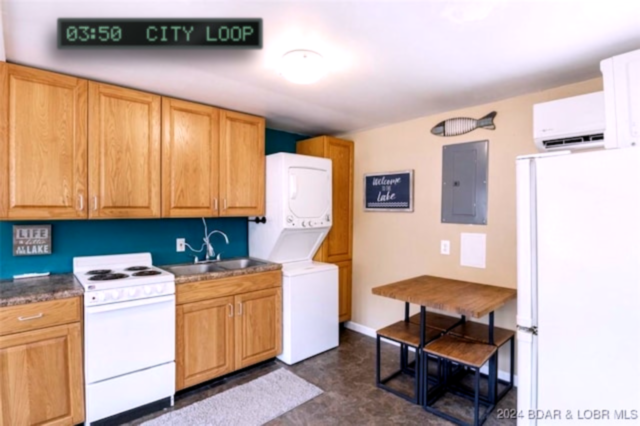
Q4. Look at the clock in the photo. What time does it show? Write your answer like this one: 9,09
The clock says 3,50
